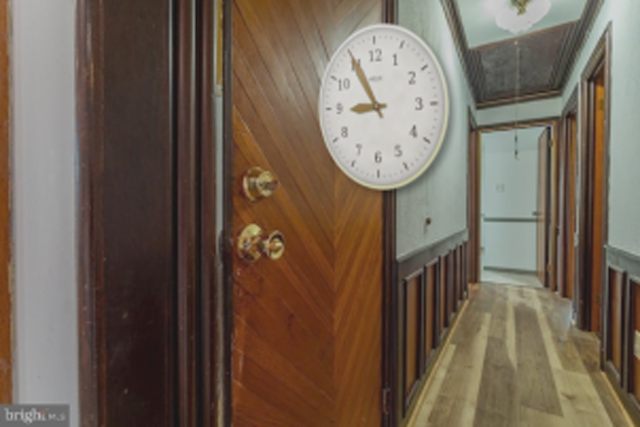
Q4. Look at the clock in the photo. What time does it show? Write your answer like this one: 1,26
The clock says 8,55
